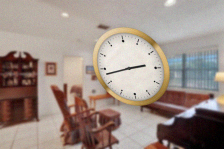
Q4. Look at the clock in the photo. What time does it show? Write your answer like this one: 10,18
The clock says 2,43
